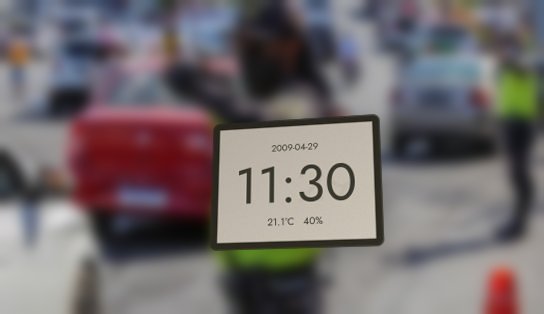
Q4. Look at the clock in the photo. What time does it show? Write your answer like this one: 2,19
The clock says 11,30
